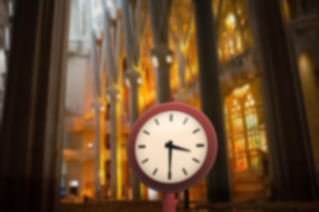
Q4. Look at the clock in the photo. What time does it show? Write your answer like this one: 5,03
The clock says 3,30
